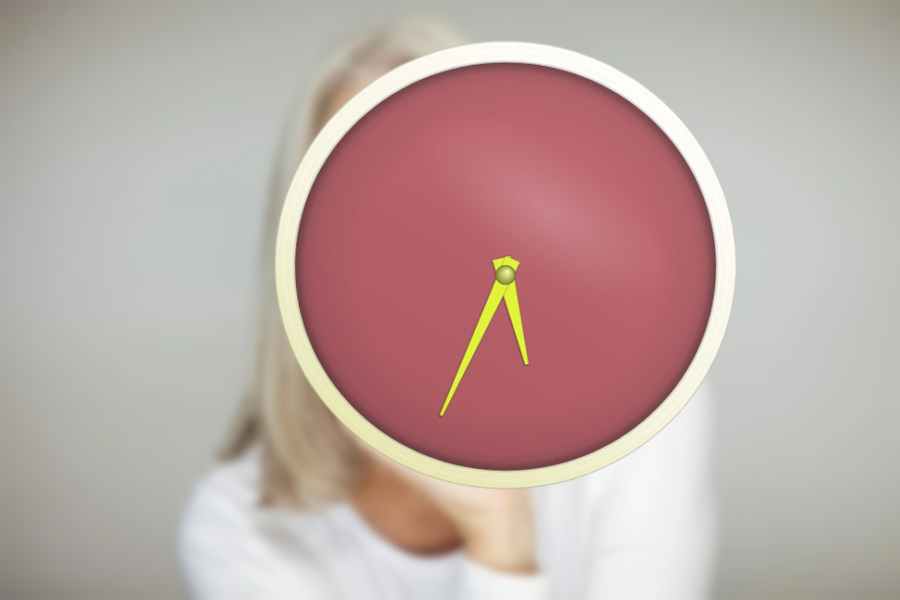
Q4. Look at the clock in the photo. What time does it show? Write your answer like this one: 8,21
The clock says 5,34
